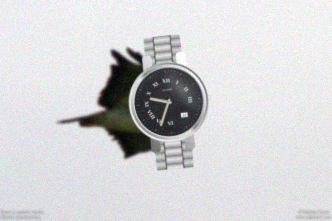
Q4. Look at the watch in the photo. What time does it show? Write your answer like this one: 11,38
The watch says 9,34
